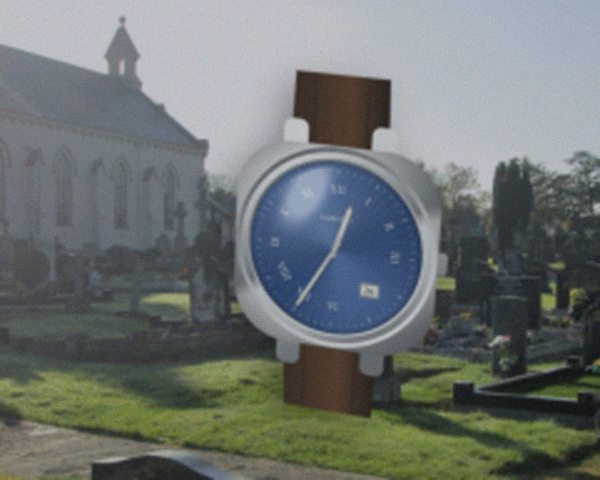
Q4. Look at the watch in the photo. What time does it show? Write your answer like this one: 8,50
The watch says 12,35
